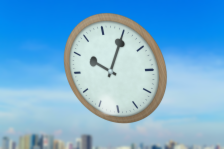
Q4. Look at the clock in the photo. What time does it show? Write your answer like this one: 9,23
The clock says 10,05
